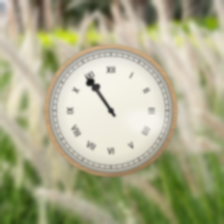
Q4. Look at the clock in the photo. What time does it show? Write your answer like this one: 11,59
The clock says 10,54
